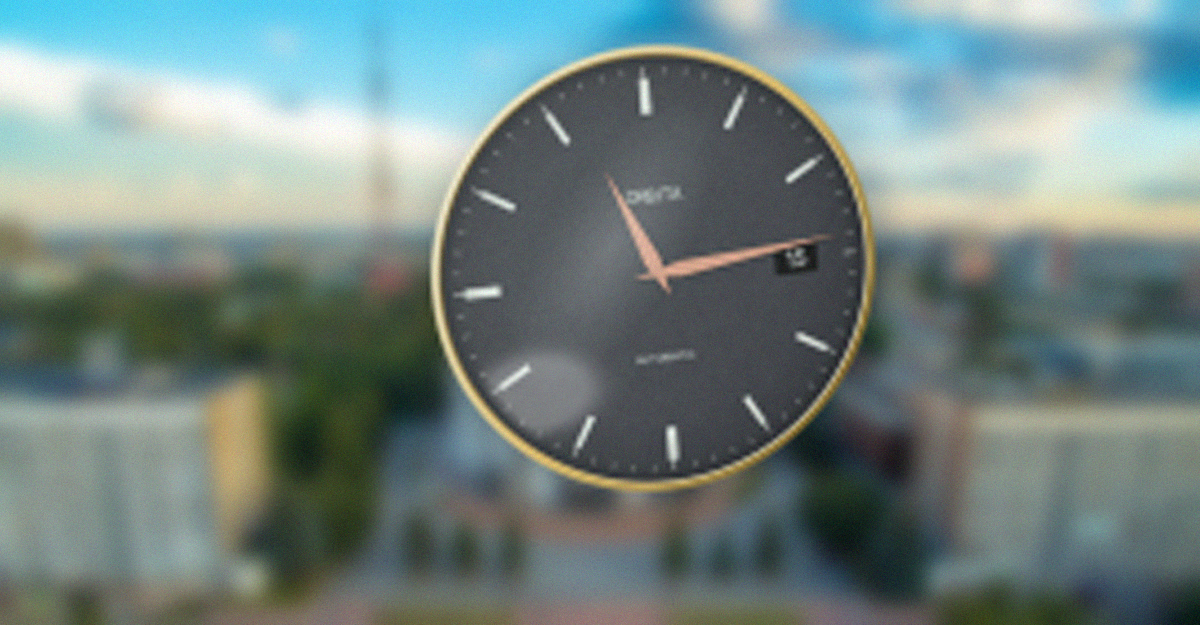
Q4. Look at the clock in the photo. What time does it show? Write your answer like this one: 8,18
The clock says 11,14
